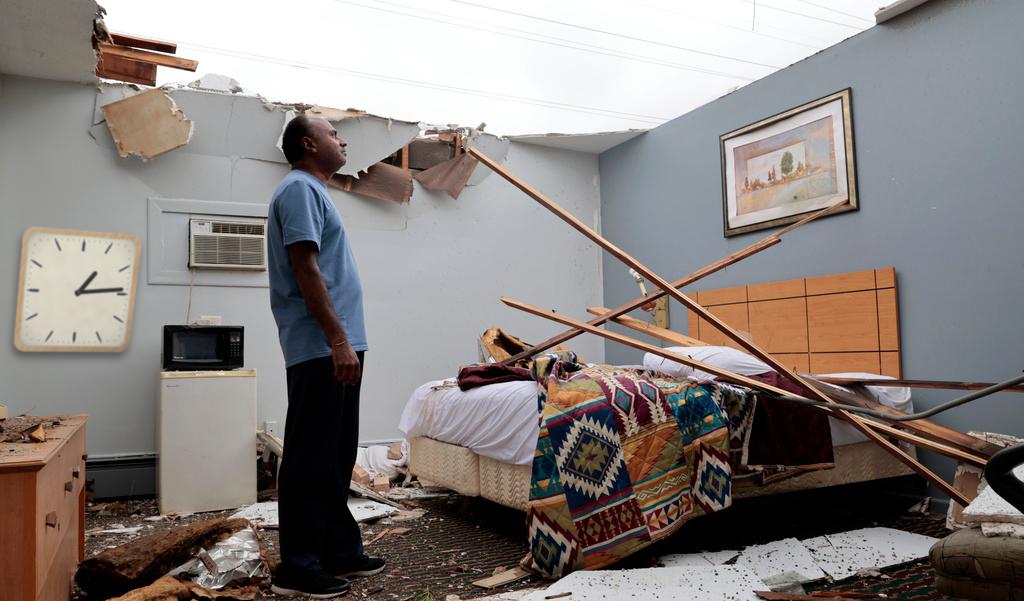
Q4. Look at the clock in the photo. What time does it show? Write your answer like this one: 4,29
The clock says 1,14
